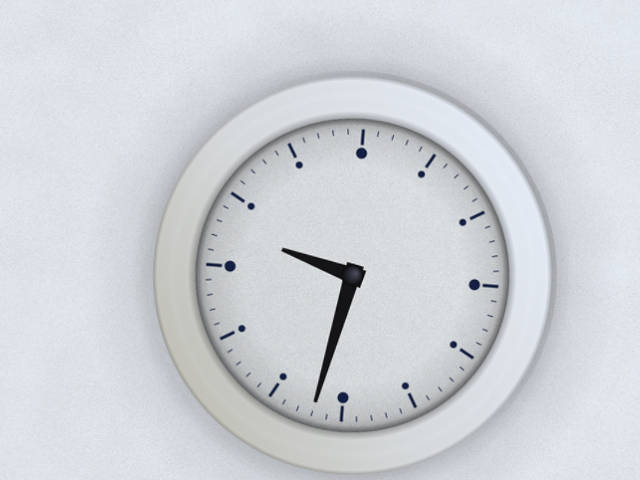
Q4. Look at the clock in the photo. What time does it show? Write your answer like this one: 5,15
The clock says 9,32
